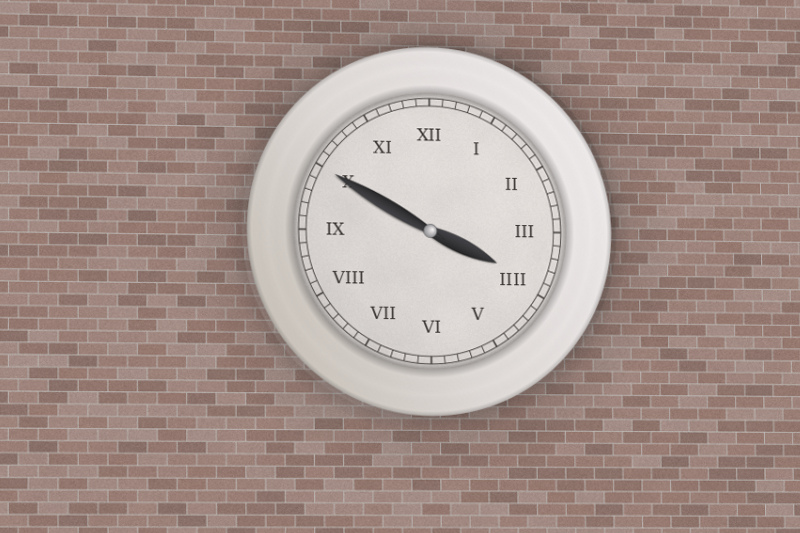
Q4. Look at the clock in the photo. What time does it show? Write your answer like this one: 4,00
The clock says 3,50
